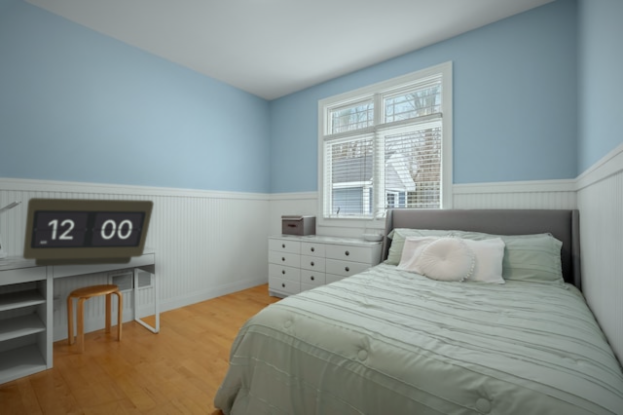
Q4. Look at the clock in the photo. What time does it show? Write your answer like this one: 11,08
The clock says 12,00
